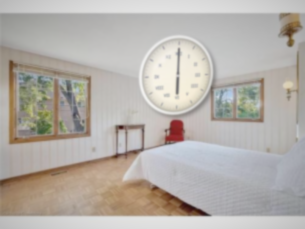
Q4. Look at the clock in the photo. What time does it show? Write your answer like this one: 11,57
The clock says 6,00
